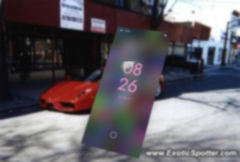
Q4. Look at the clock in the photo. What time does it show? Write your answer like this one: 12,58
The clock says 8,26
